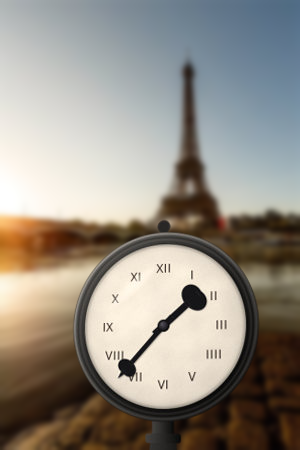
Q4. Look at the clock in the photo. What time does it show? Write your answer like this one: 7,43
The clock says 1,37
